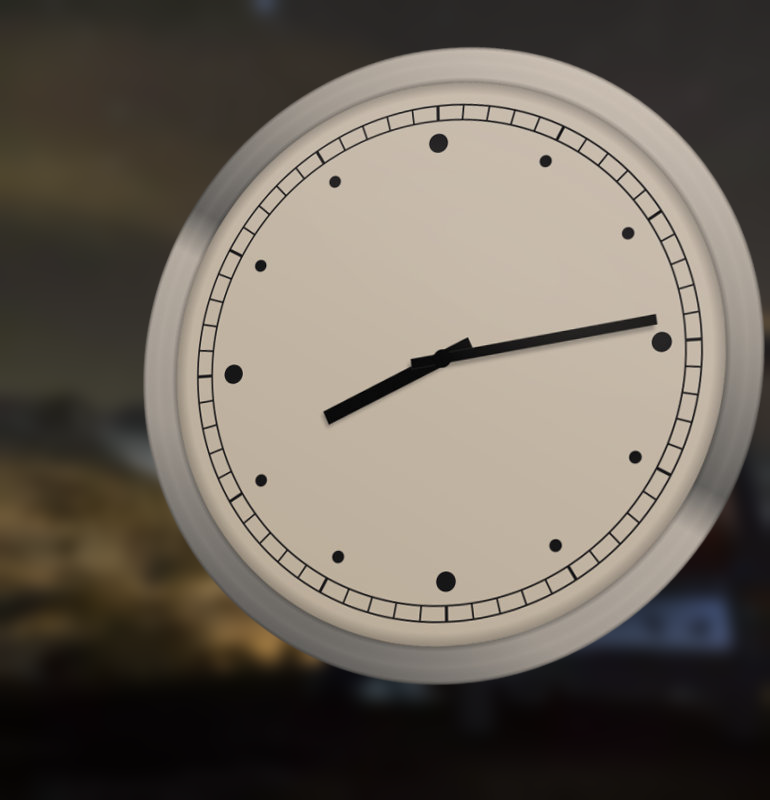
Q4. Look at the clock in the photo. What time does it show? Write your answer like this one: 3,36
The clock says 8,14
